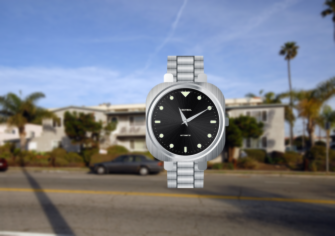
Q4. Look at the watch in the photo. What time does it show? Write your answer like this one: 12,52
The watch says 11,10
